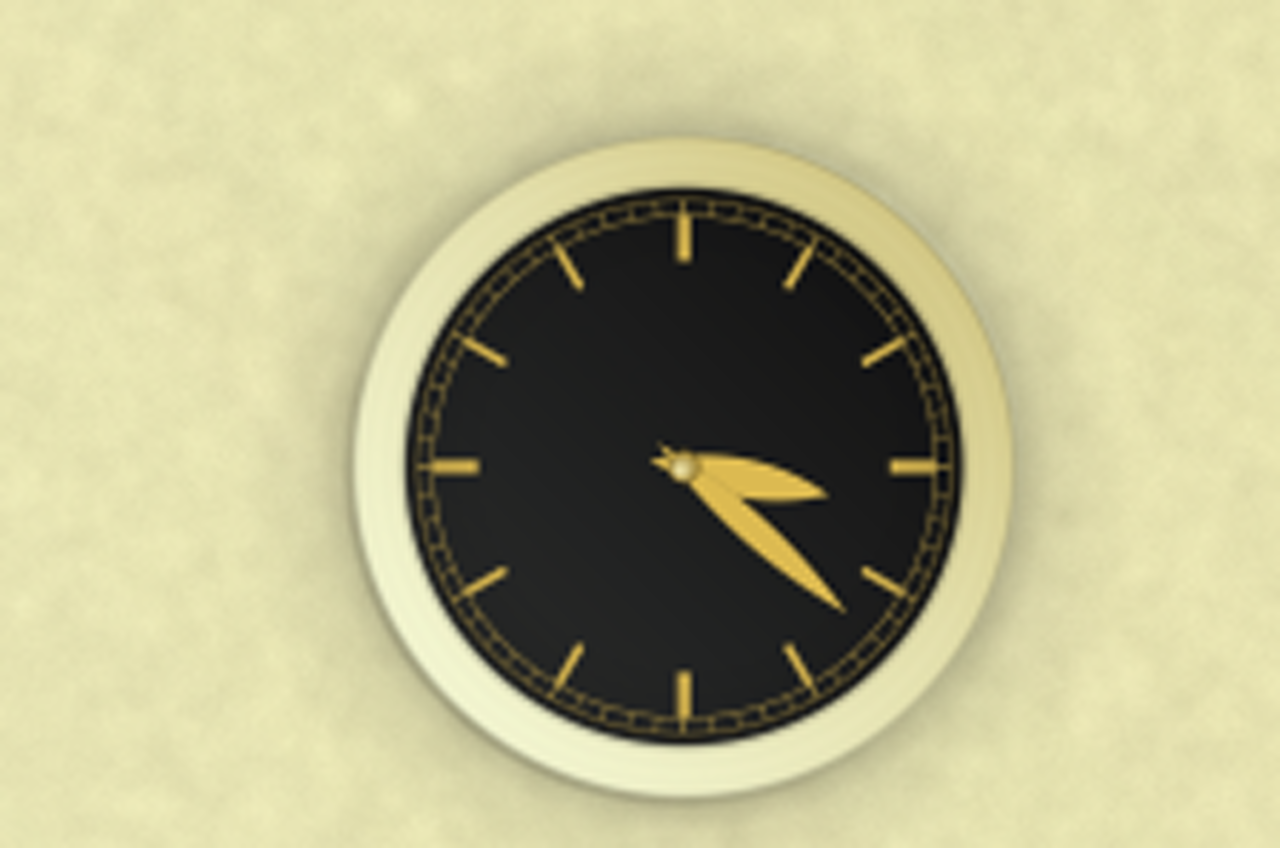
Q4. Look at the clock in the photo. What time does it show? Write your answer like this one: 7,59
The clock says 3,22
